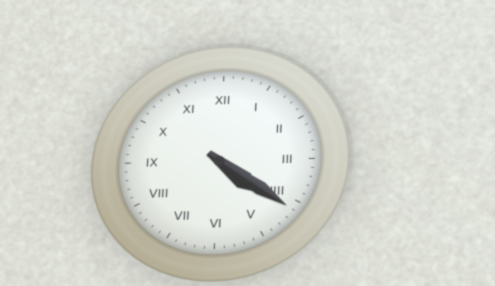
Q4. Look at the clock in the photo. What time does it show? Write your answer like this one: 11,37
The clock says 4,21
